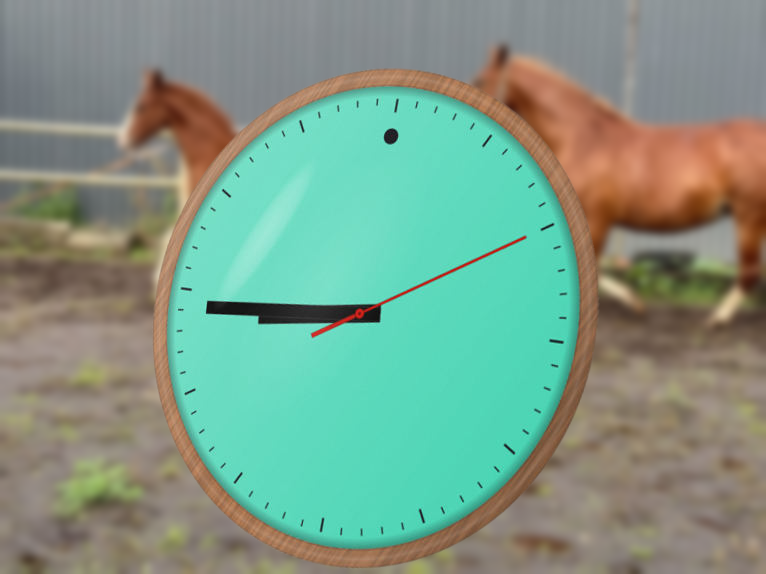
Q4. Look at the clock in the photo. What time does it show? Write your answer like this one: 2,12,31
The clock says 8,44,10
